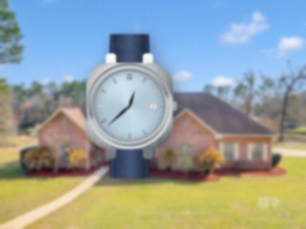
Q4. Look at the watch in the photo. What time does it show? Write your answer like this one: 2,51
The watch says 12,38
